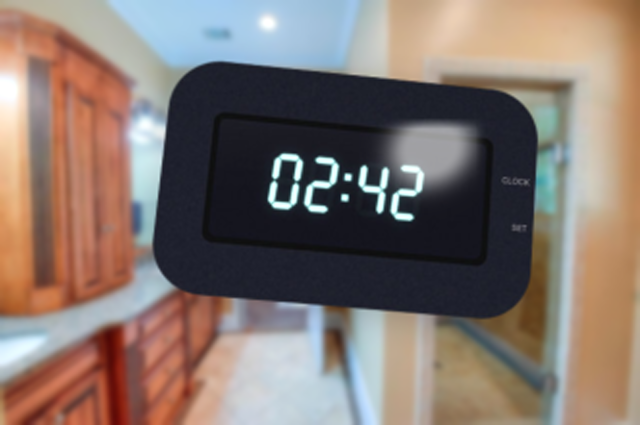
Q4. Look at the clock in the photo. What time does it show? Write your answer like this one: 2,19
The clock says 2,42
